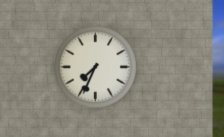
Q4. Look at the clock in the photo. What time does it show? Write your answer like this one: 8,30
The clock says 7,34
